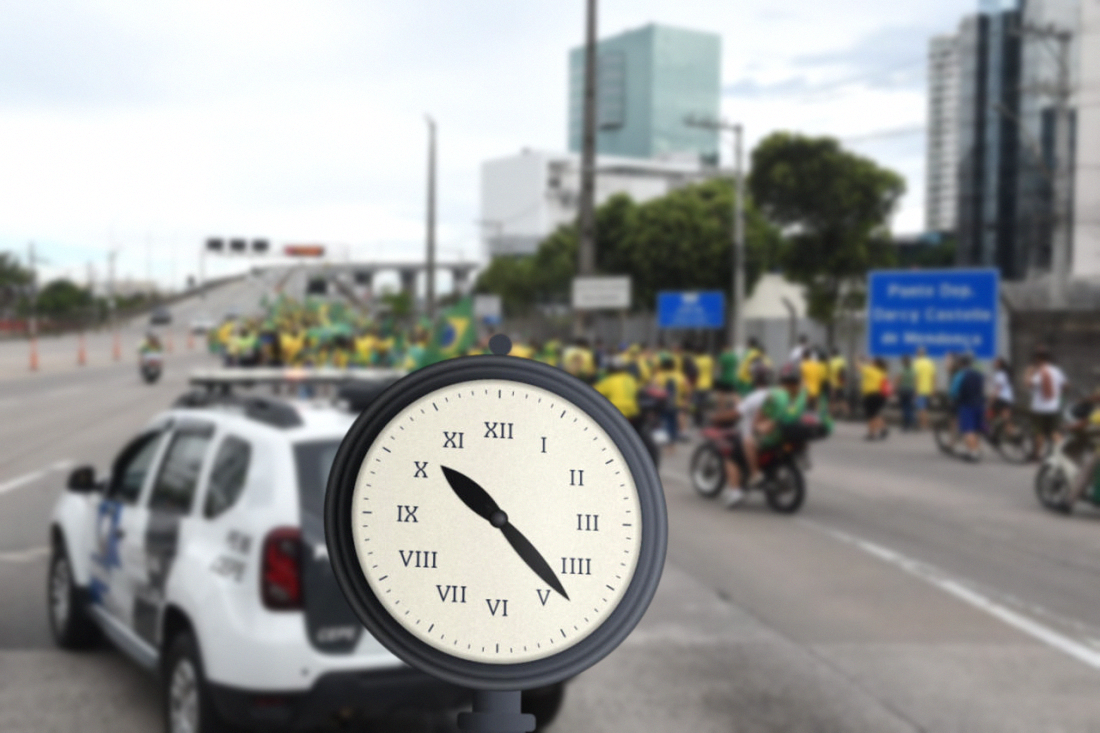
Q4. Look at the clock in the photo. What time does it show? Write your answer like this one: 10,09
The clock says 10,23
